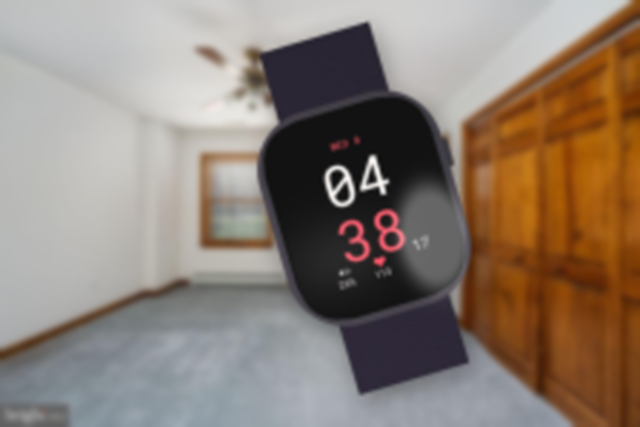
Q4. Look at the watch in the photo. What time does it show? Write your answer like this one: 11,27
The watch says 4,38
